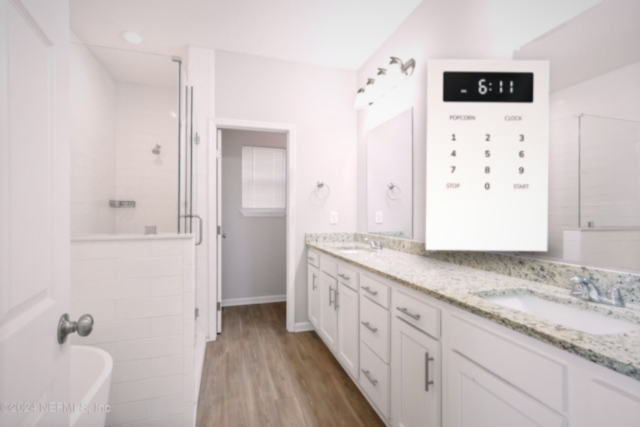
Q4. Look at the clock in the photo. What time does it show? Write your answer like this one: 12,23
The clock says 6,11
